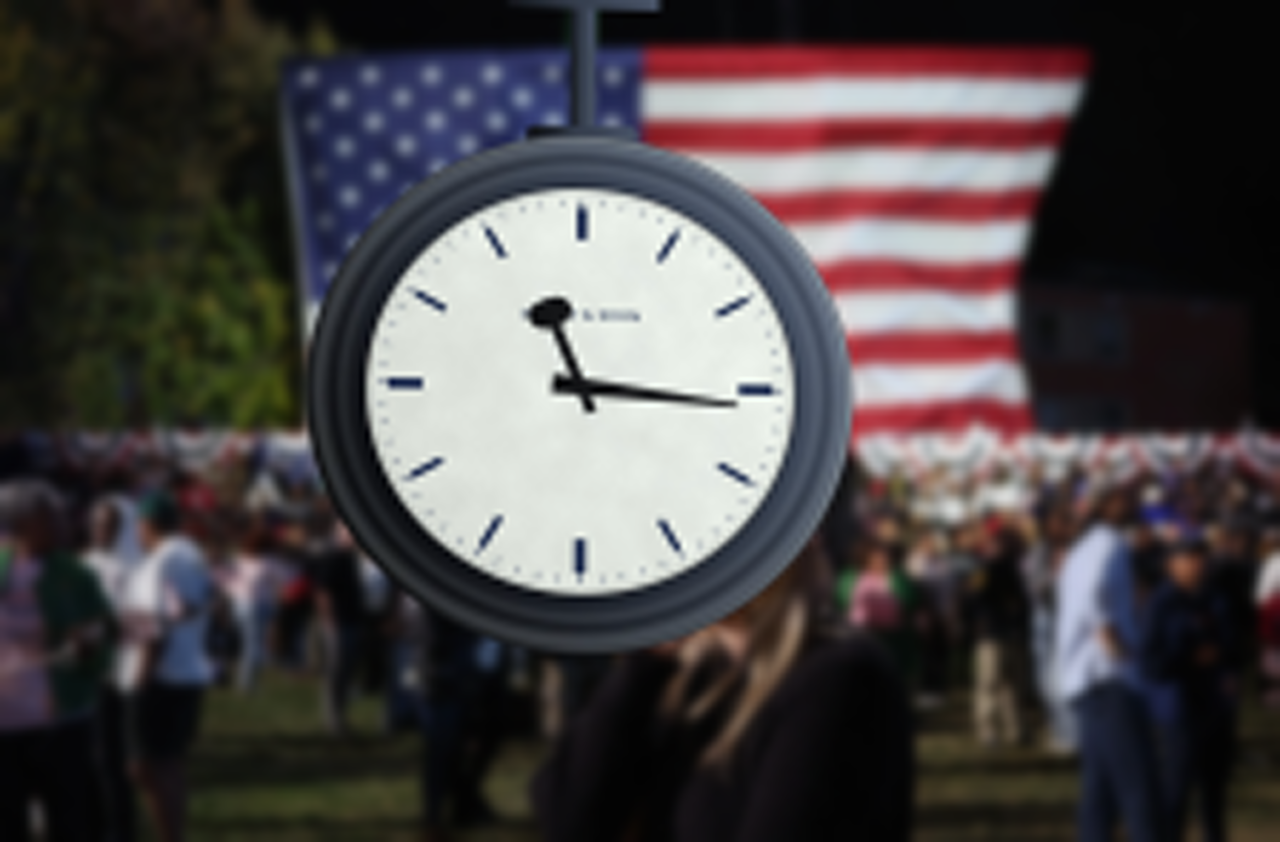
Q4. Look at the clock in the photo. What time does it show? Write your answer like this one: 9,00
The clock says 11,16
